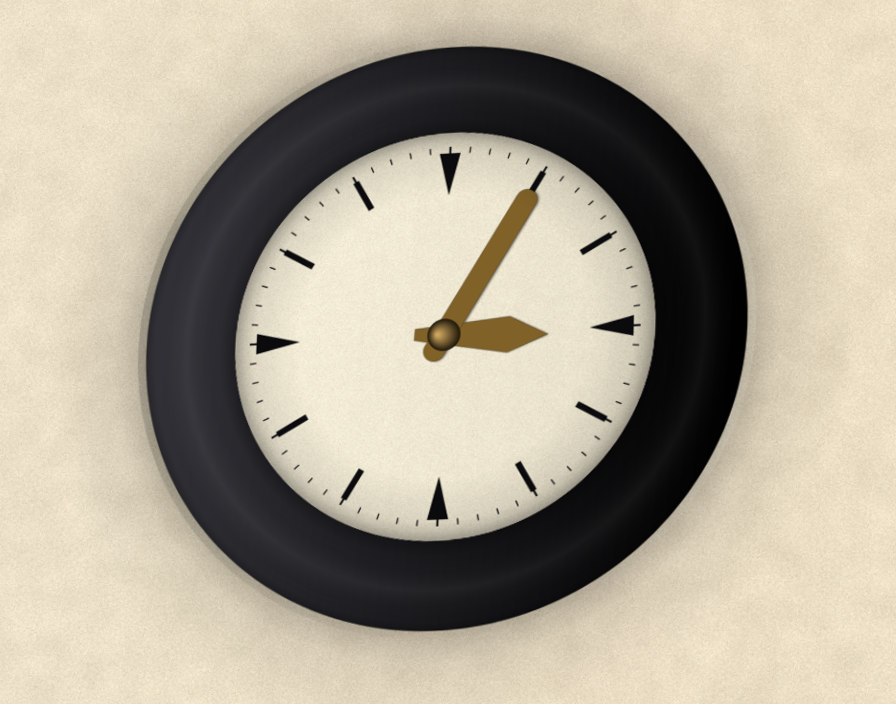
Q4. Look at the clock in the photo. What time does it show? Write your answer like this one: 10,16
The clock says 3,05
